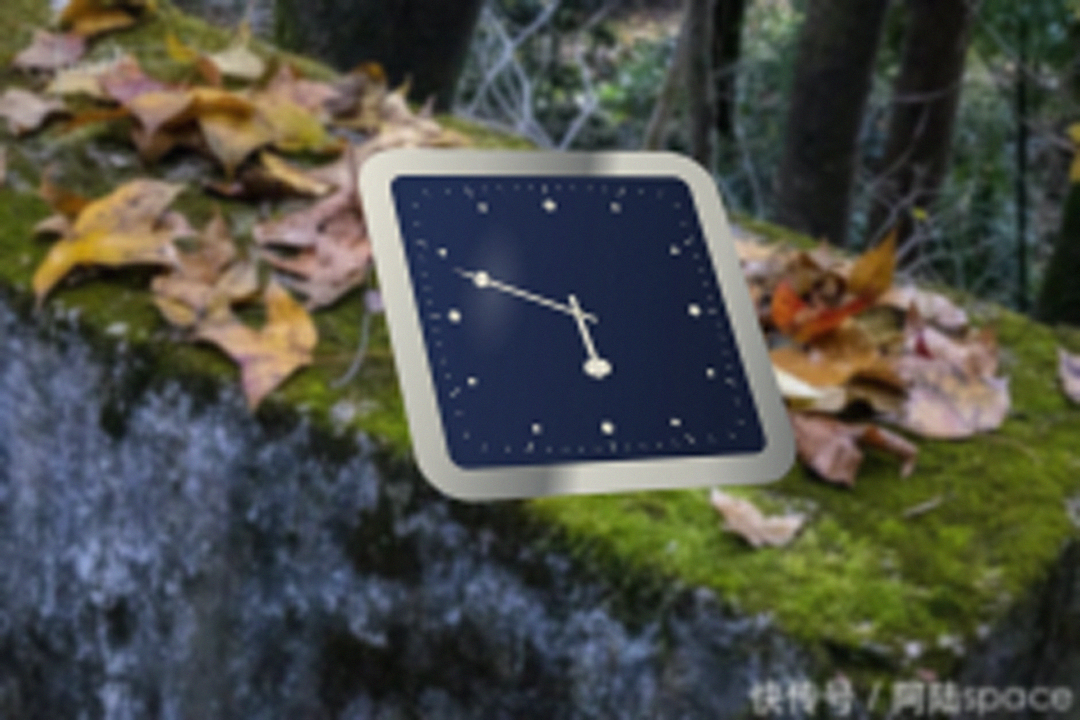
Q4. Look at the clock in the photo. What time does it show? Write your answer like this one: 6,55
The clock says 5,49
